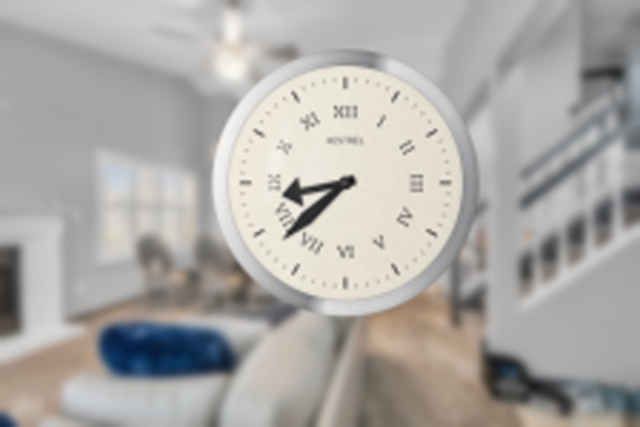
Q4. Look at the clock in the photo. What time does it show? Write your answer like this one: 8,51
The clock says 8,38
